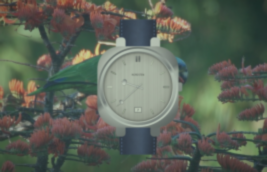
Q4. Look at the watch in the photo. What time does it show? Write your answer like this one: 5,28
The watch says 9,38
